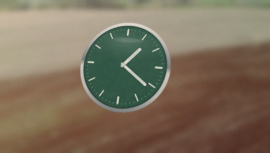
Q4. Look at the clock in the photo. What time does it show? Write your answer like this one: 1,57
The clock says 1,21
